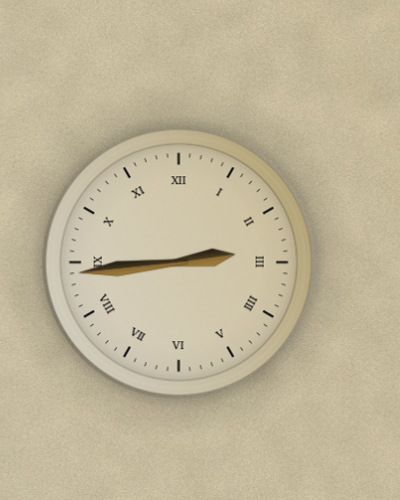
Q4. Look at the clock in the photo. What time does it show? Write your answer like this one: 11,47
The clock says 2,44
